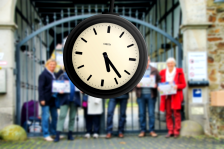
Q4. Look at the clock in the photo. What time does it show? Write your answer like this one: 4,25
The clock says 5,23
